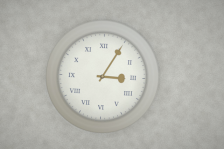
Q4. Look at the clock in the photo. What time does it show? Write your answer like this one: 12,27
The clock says 3,05
